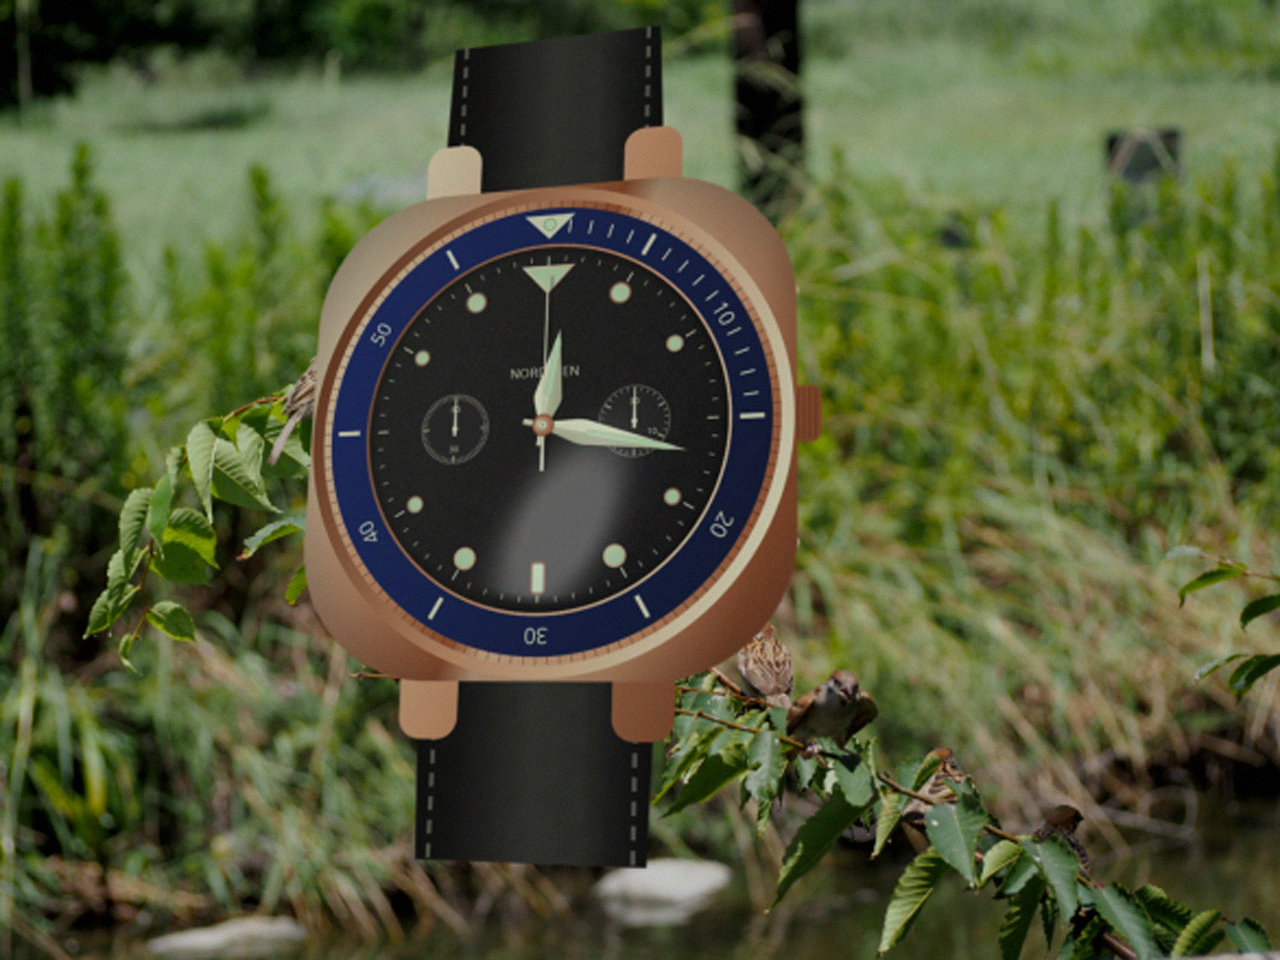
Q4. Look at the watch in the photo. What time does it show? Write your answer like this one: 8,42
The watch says 12,17
